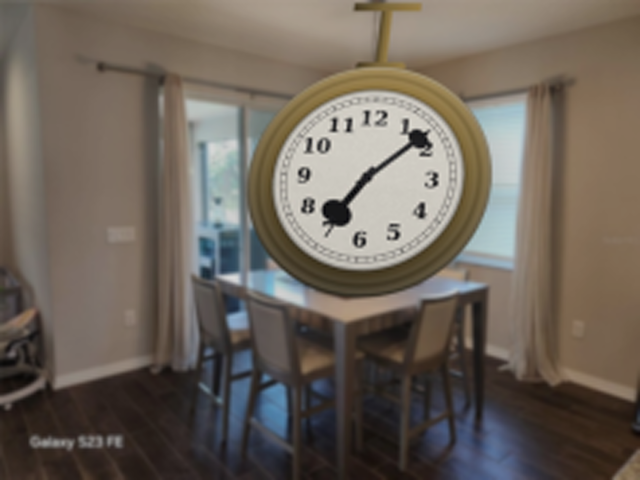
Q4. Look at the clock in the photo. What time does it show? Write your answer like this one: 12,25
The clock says 7,08
